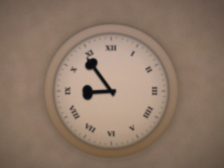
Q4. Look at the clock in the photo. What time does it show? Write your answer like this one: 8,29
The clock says 8,54
